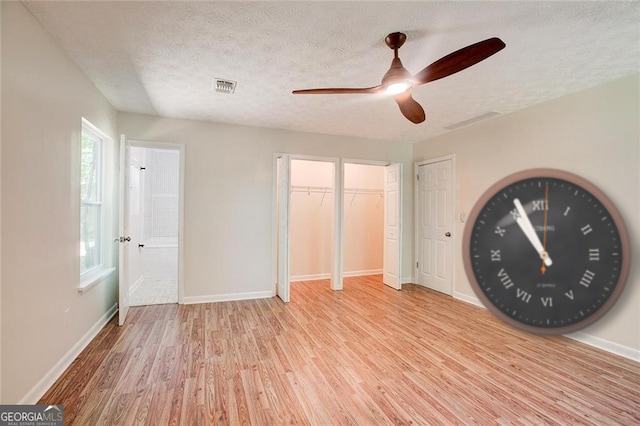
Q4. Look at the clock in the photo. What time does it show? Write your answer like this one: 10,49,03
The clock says 10,56,01
